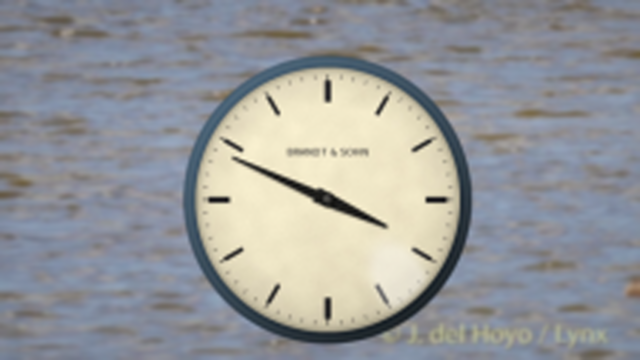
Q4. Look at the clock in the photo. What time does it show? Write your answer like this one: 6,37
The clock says 3,49
